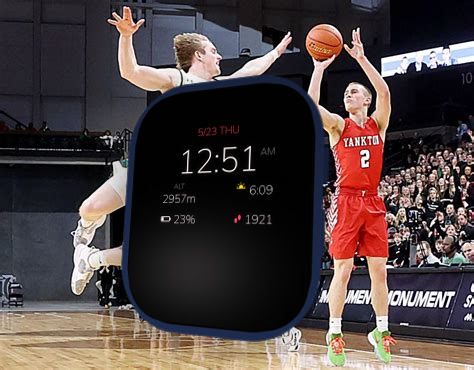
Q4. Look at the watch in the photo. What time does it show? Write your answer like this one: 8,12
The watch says 12,51
